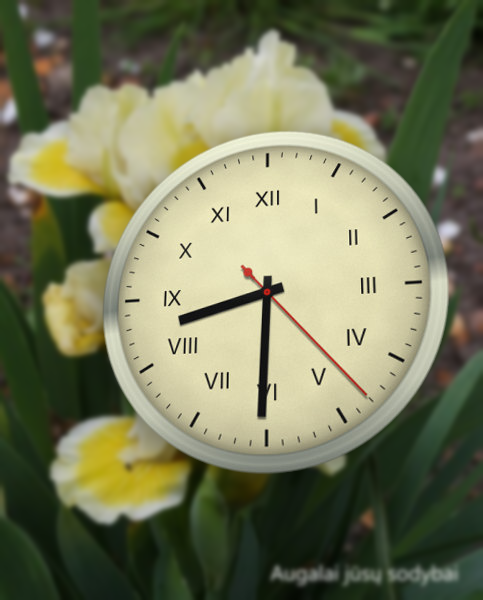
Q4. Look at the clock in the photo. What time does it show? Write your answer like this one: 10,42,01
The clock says 8,30,23
